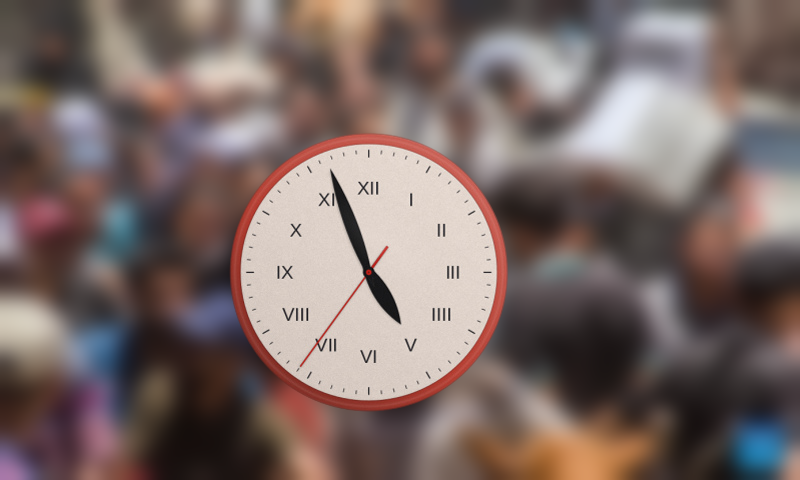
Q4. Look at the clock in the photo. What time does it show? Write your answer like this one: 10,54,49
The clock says 4,56,36
